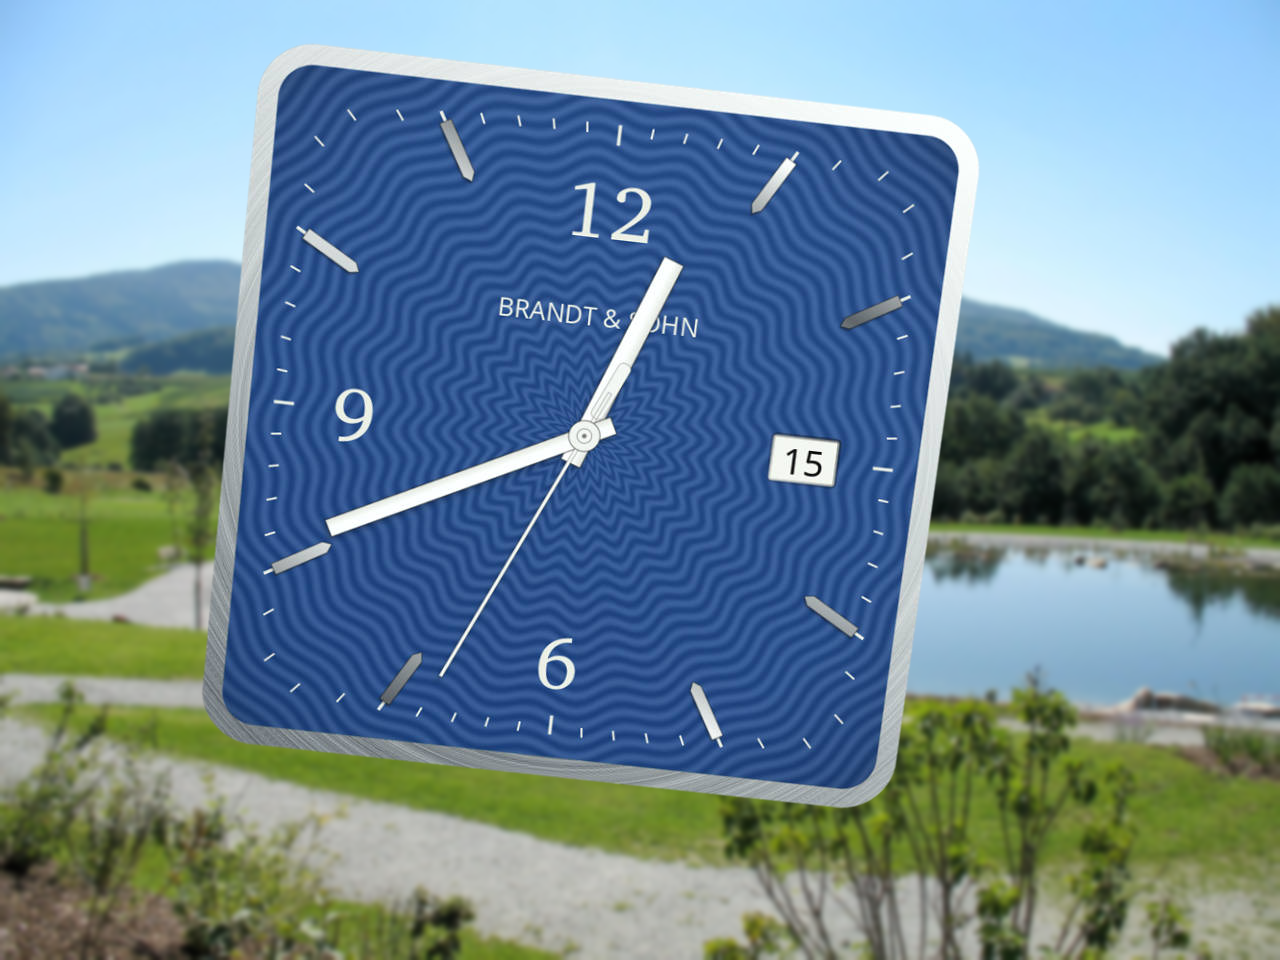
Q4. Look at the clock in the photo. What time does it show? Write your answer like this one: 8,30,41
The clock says 12,40,34
